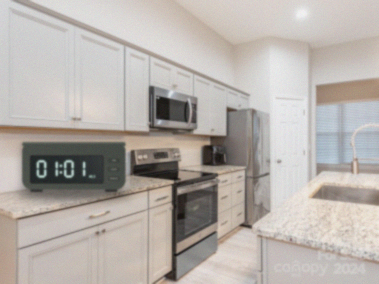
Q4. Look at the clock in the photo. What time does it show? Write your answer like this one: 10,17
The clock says 1,01
